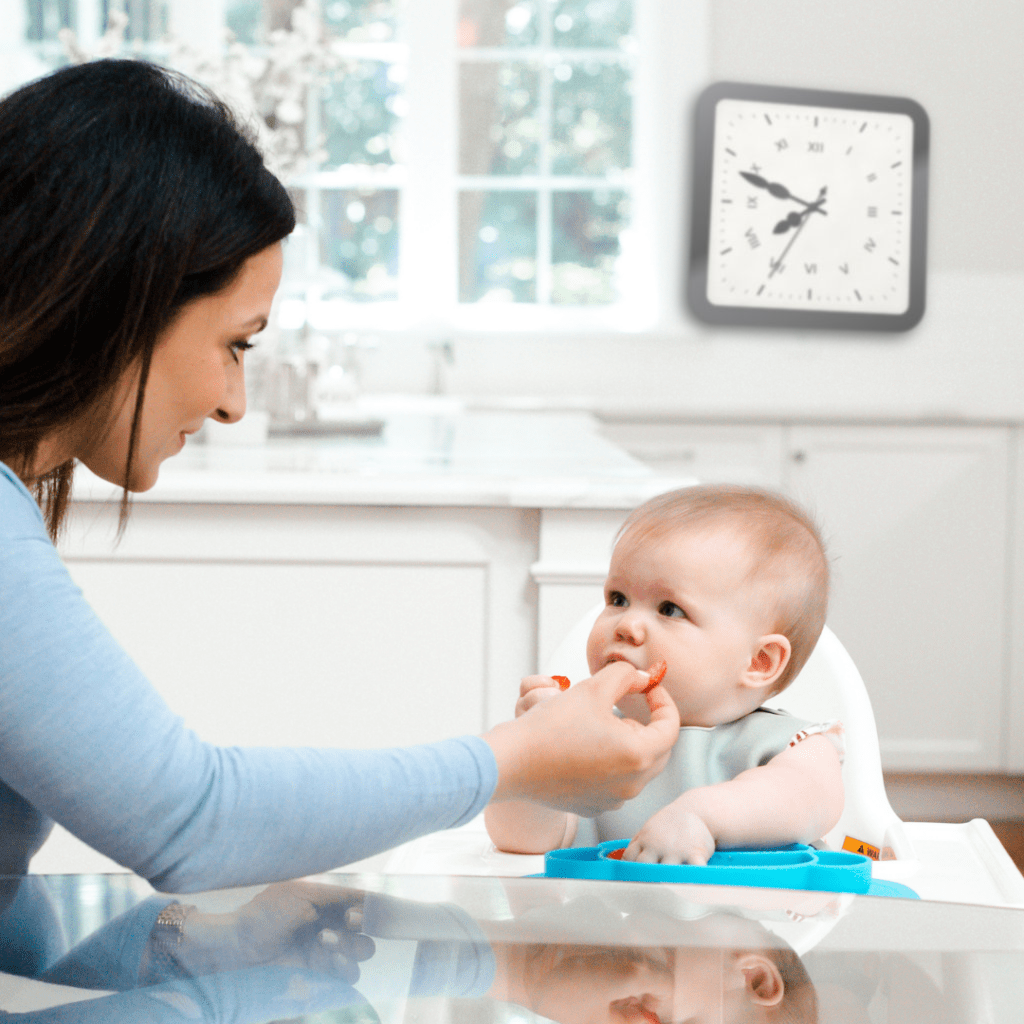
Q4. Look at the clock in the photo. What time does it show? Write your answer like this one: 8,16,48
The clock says 7,48,35
